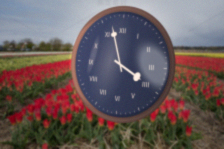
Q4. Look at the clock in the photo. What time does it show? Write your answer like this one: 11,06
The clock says 3,57
